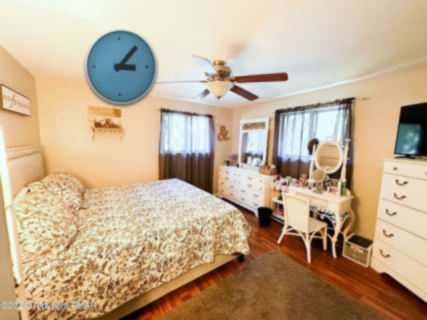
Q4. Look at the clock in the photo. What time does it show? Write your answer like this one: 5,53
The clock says 3,07
